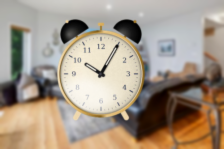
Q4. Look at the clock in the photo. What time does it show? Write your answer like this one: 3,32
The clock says 10,05
